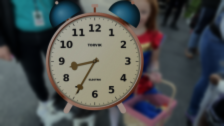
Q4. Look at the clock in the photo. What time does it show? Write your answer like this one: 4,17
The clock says 8,35
